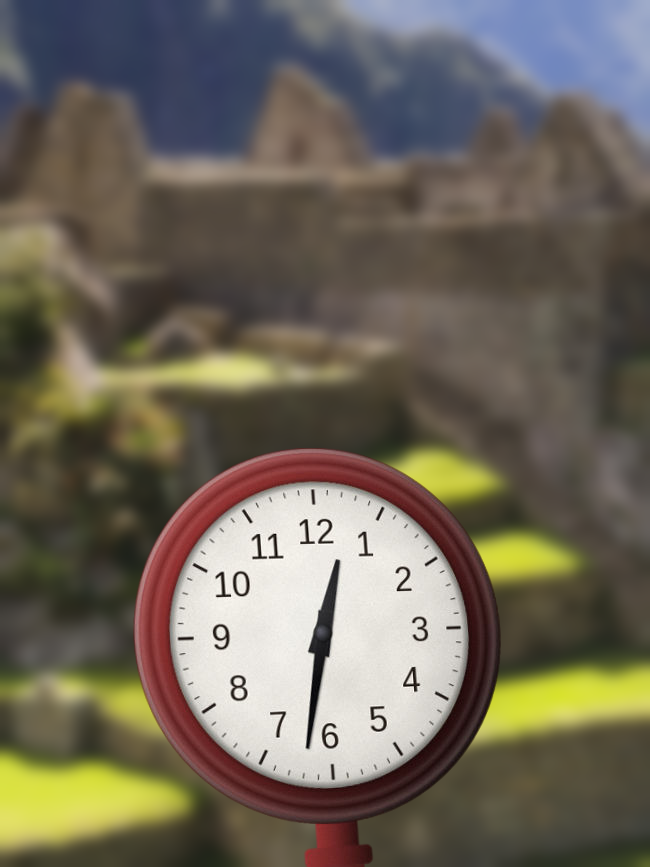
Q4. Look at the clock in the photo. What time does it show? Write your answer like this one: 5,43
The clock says 12,32
